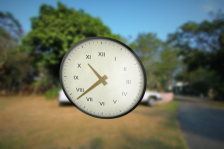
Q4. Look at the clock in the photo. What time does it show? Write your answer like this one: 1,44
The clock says 10,38
